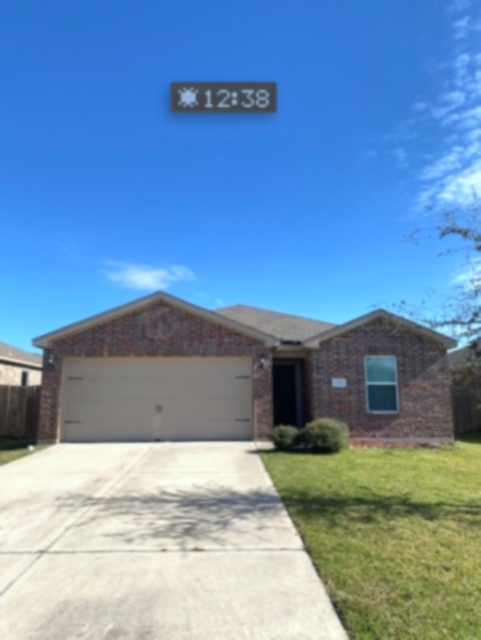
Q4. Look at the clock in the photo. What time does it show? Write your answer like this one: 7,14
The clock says 12,38
